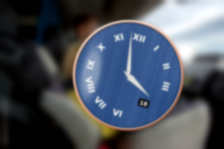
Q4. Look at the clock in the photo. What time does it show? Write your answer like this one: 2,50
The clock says 3,58
